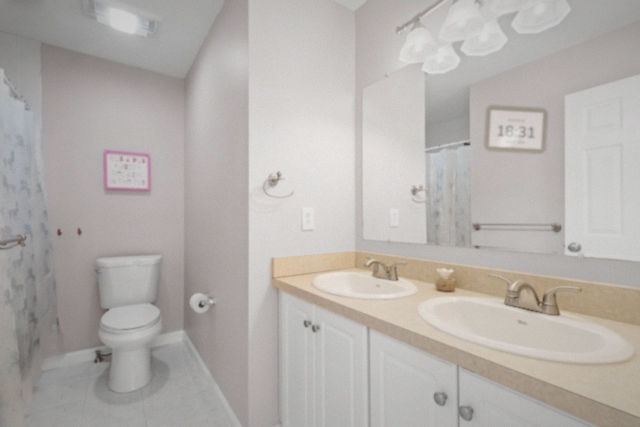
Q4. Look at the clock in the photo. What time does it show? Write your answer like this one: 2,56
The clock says 18,31
